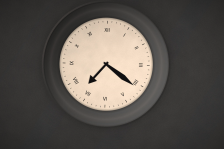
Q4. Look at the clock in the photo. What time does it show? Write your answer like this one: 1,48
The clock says 7,21
